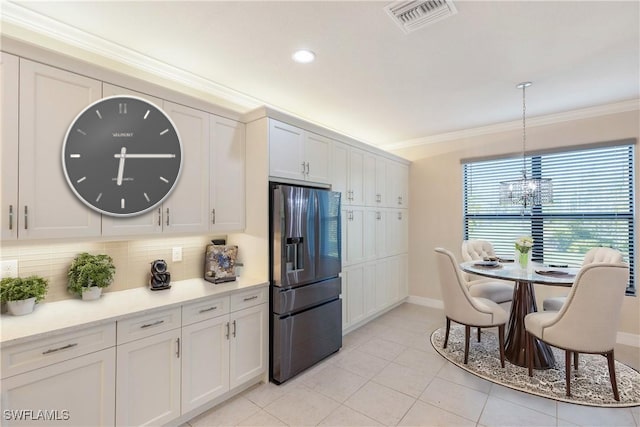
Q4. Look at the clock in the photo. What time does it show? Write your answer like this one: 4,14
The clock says 6,15
